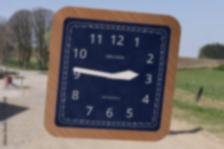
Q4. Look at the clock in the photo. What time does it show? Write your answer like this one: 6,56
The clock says 2,46
